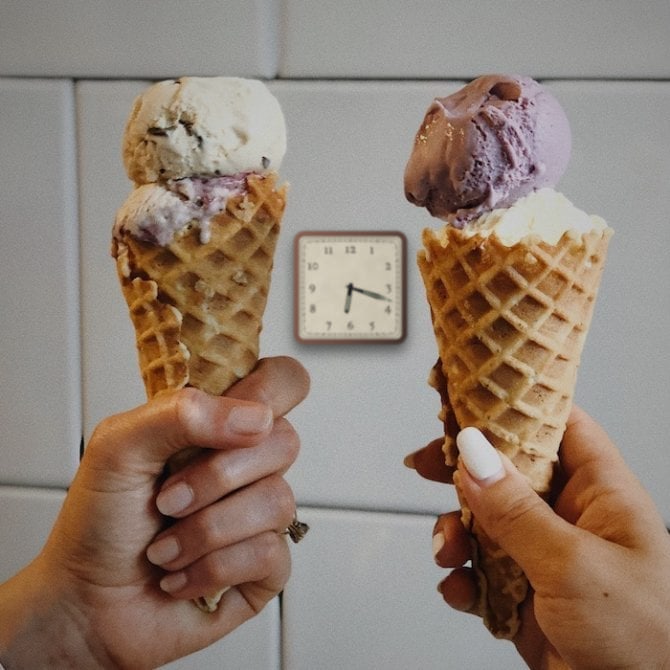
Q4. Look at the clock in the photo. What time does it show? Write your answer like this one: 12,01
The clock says 6,18
